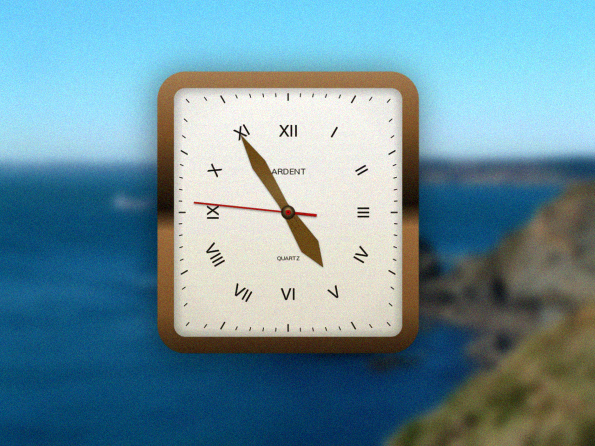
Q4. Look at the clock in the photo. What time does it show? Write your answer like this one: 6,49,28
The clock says 4,54,46
